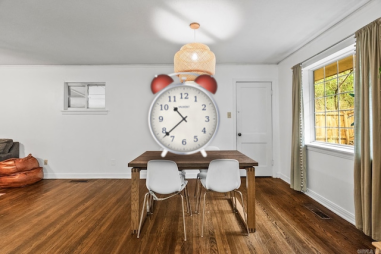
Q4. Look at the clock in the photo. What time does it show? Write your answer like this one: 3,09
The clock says 10,38
